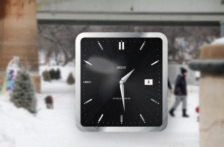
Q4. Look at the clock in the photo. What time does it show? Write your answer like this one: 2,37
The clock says 1,29
